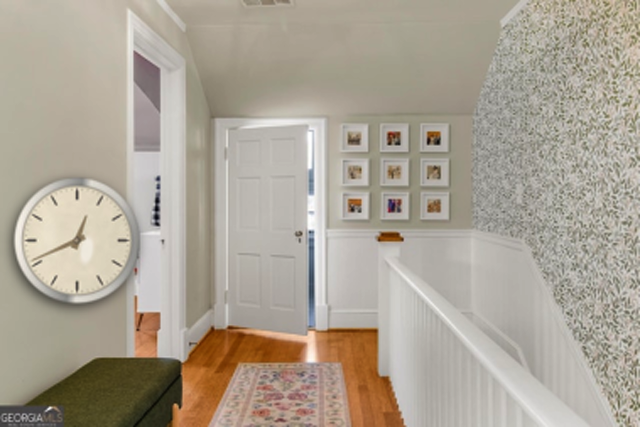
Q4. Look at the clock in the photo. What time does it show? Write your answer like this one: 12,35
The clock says 12,41
